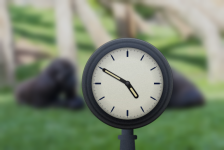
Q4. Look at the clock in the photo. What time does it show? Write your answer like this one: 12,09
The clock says 4,50
